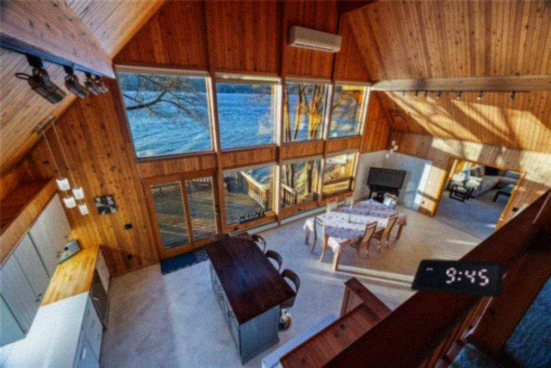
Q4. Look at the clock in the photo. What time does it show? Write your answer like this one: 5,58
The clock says 9,45
